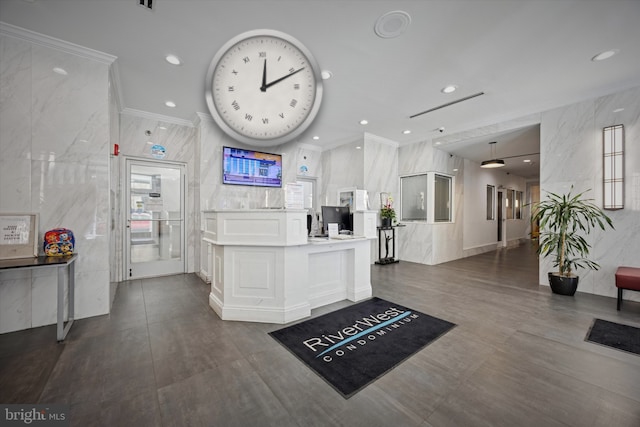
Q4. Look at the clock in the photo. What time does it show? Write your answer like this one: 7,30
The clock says 12,11
